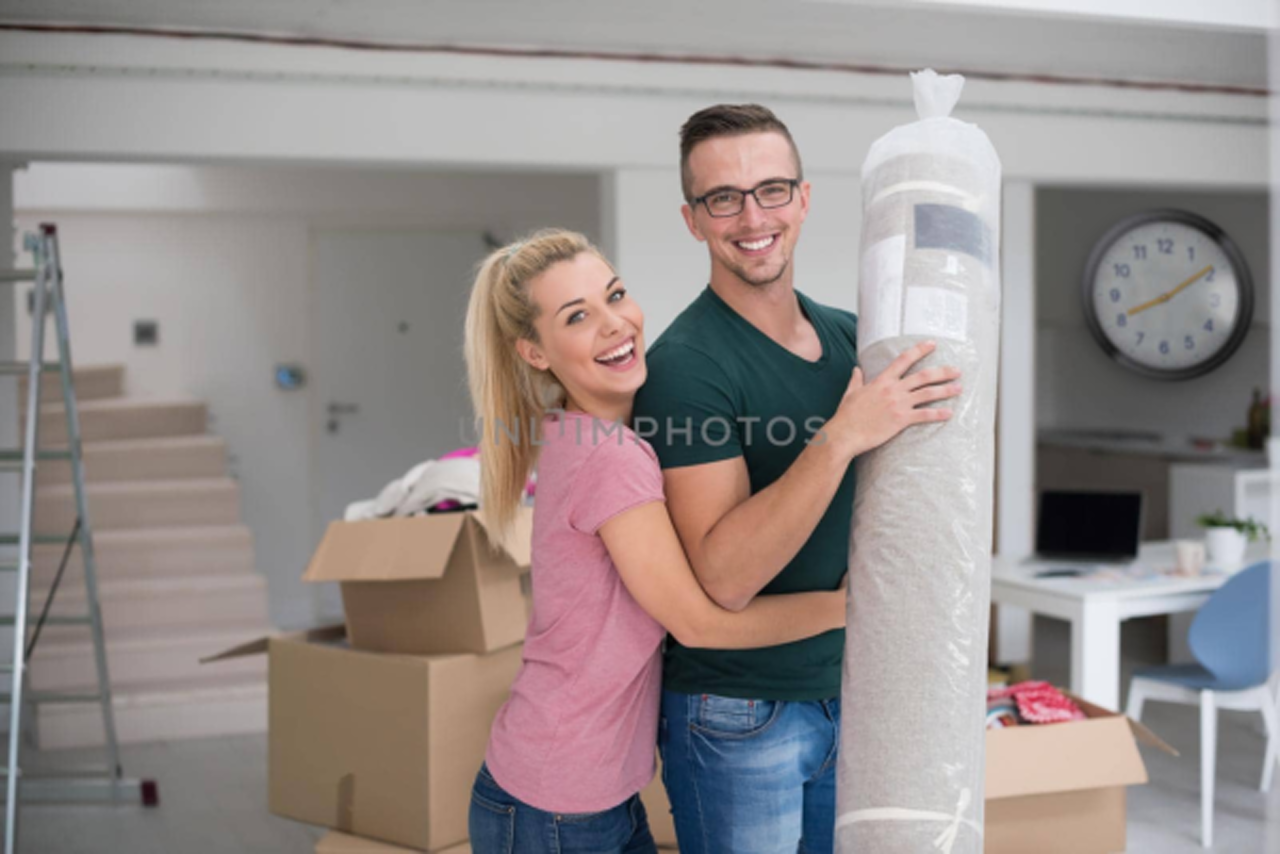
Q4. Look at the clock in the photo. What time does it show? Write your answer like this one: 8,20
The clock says 8,09
